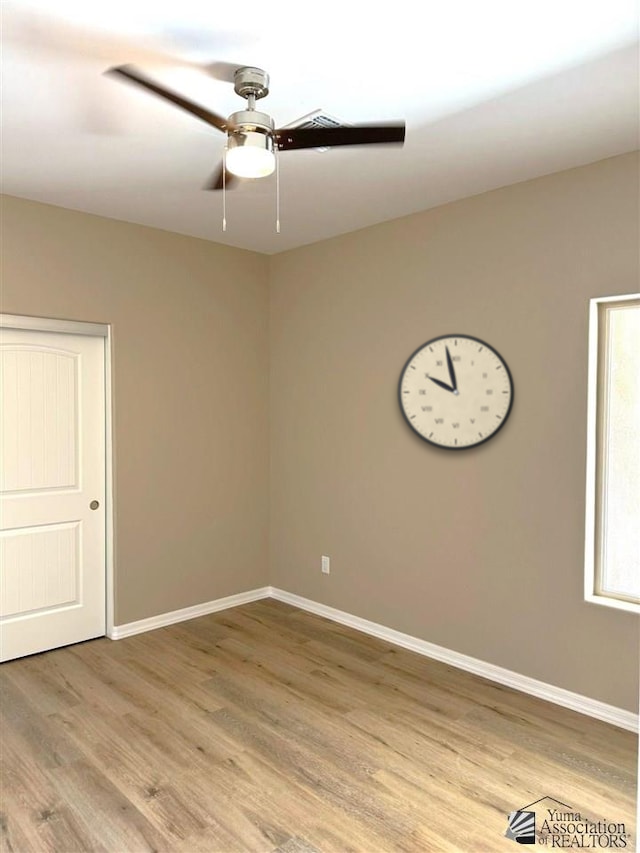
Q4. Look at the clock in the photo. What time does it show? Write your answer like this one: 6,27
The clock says 9,58
